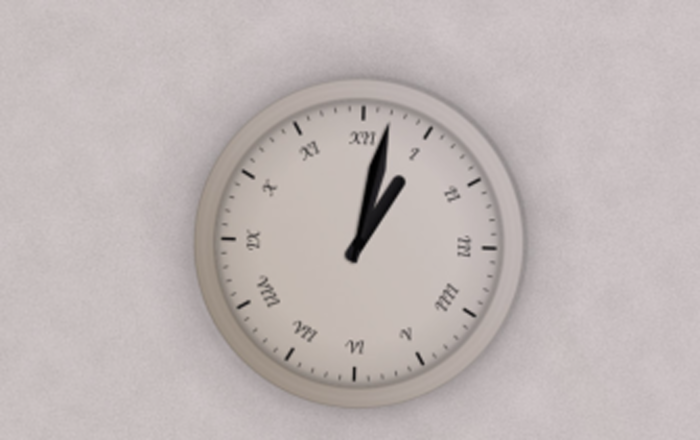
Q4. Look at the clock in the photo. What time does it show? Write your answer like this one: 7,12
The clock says 1,02
